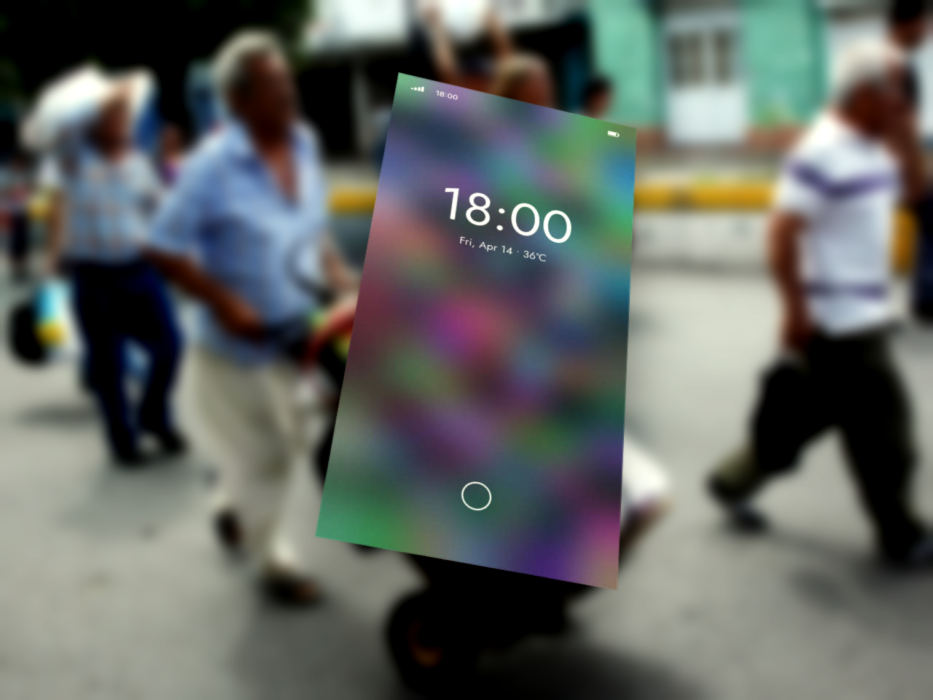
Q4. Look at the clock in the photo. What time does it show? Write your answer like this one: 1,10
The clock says 18,00
